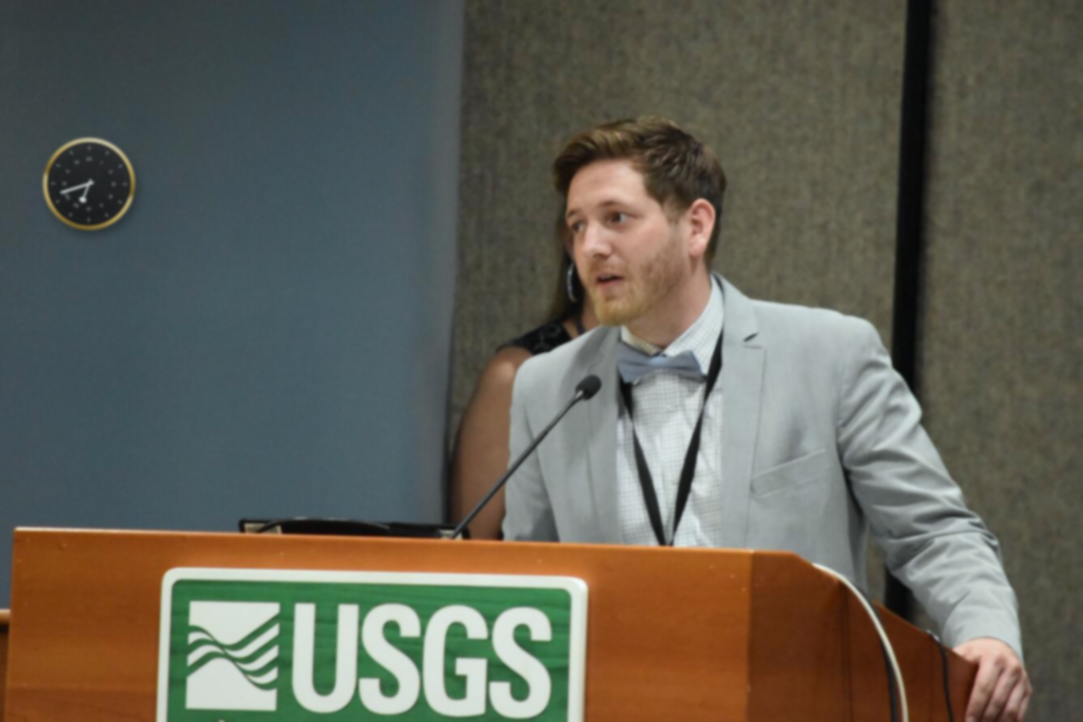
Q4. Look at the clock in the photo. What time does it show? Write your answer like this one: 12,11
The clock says 6,42
